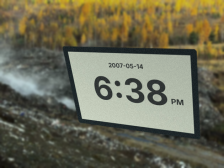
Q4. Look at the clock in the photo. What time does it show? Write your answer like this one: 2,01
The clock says 6,38
